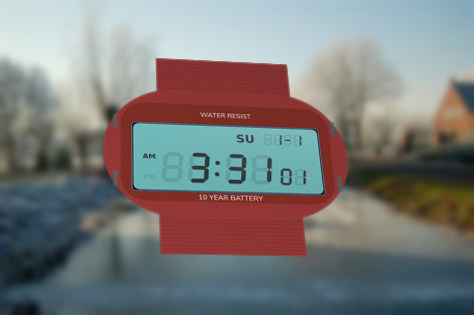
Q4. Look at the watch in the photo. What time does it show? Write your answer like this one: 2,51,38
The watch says 3,31,01
